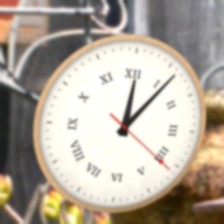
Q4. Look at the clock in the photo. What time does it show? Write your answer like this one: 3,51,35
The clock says 12,06,21
